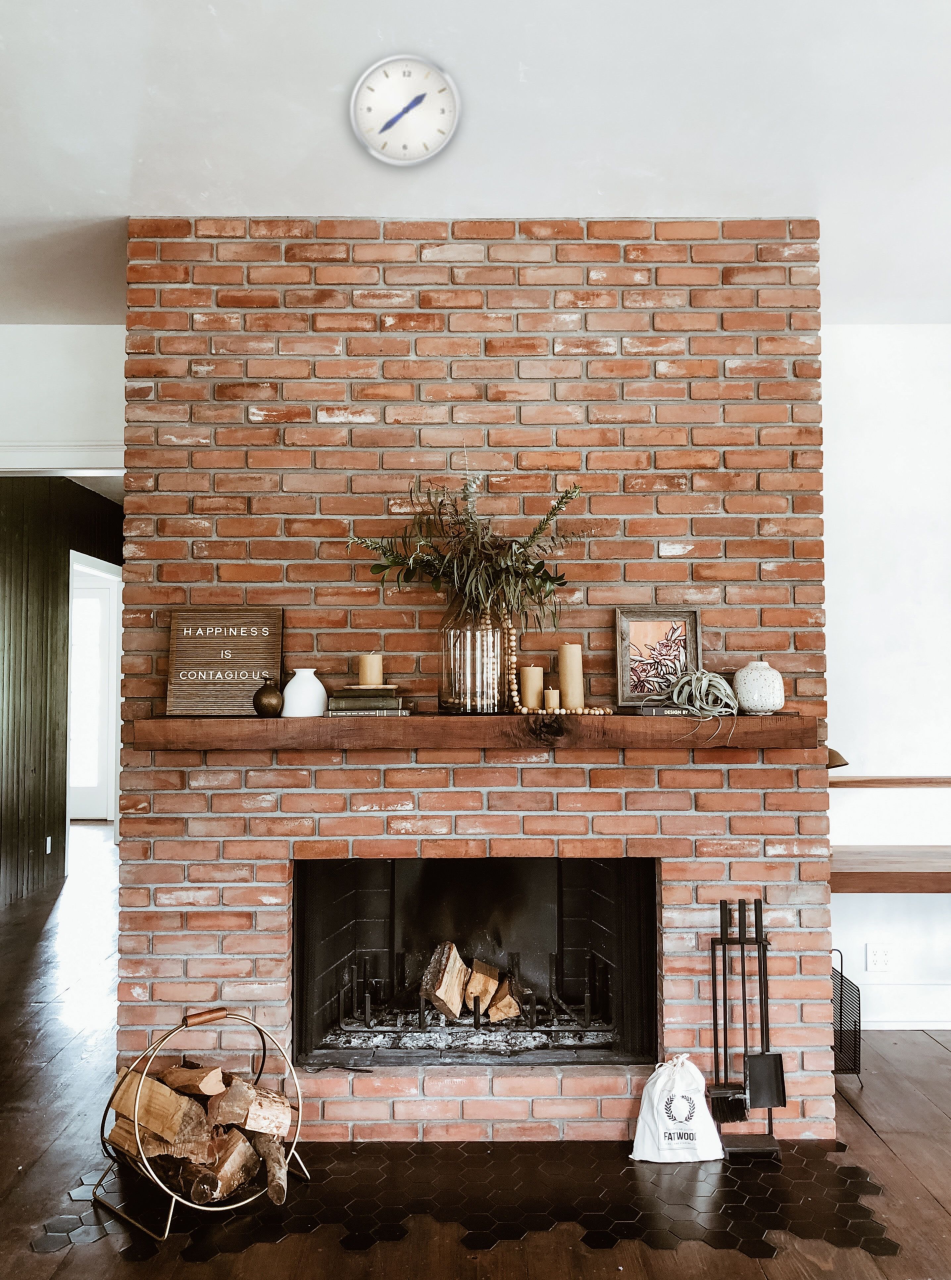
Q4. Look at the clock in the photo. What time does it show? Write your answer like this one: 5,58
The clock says 1,38
